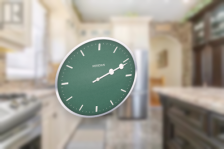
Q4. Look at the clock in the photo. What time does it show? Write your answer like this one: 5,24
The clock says 2,11
